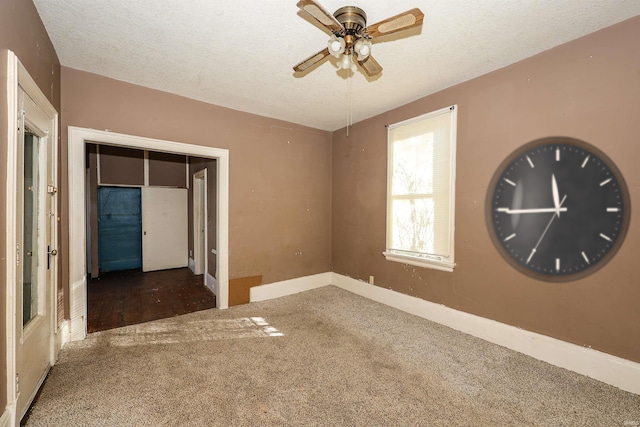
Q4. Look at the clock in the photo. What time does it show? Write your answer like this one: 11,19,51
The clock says 11,44,35
